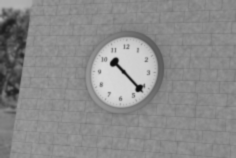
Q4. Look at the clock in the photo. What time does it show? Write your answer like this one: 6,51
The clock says 10,22
